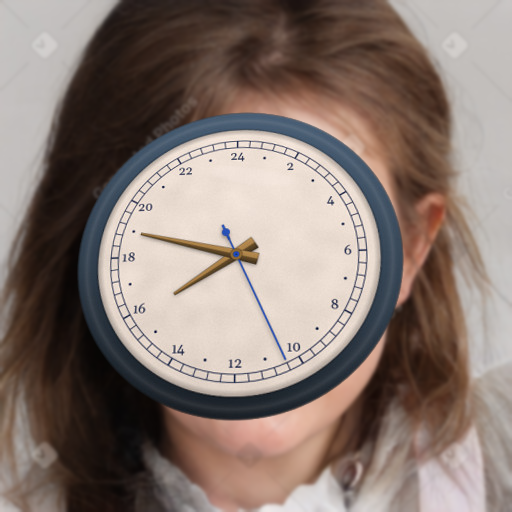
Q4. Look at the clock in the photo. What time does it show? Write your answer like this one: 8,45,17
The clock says 15,47,26
